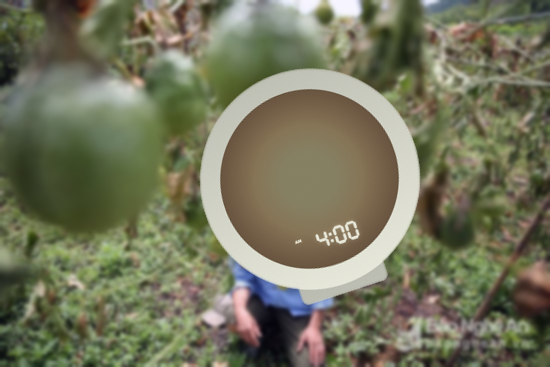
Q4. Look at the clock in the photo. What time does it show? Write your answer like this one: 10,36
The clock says 4,00
